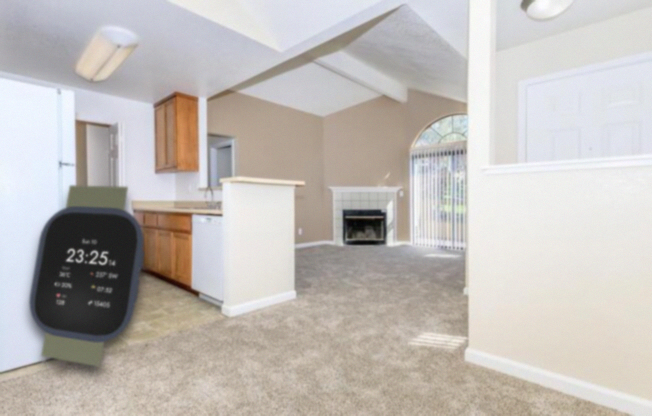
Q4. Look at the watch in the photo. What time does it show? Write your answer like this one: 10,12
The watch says 23,25
